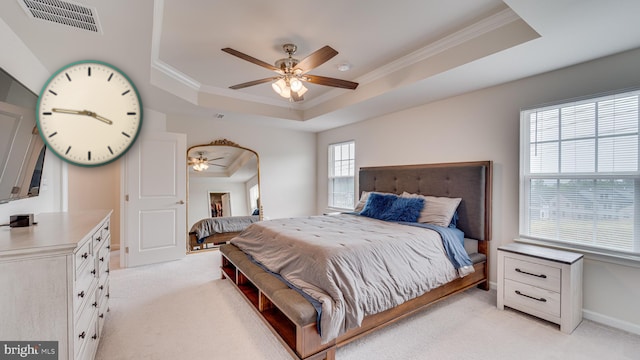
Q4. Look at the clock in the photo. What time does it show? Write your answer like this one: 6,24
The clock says 3,46
